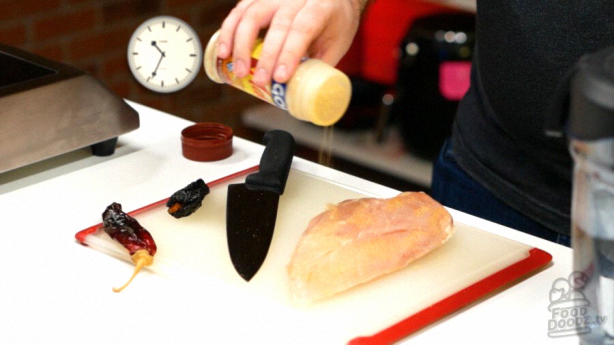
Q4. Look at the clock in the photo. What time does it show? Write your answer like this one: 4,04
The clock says 10,34
